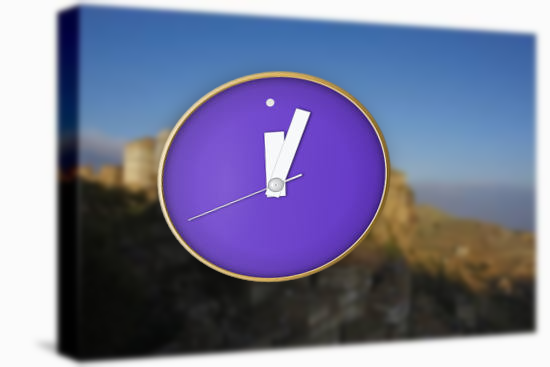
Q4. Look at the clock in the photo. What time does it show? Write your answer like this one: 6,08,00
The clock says 12,03,42
